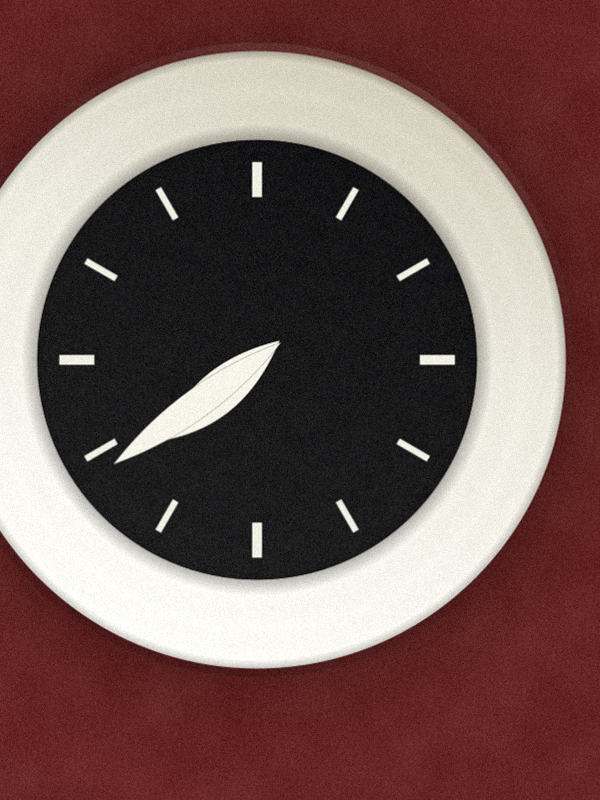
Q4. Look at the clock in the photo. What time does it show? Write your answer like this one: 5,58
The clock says 7,39
